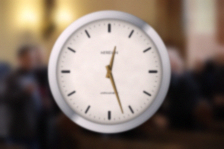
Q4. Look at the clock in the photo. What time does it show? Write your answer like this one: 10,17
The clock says 12,27
